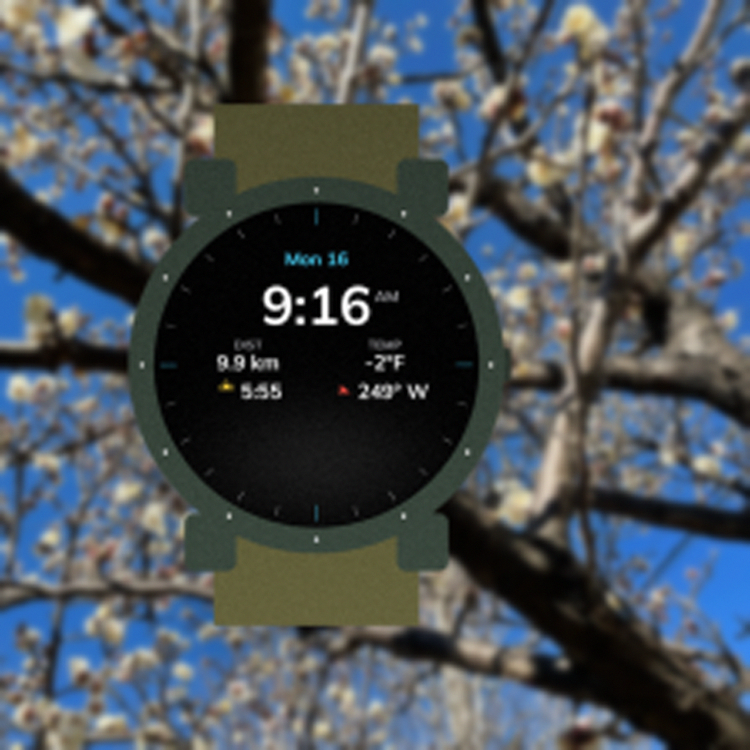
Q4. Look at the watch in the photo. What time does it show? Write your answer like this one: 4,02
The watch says 9,16
